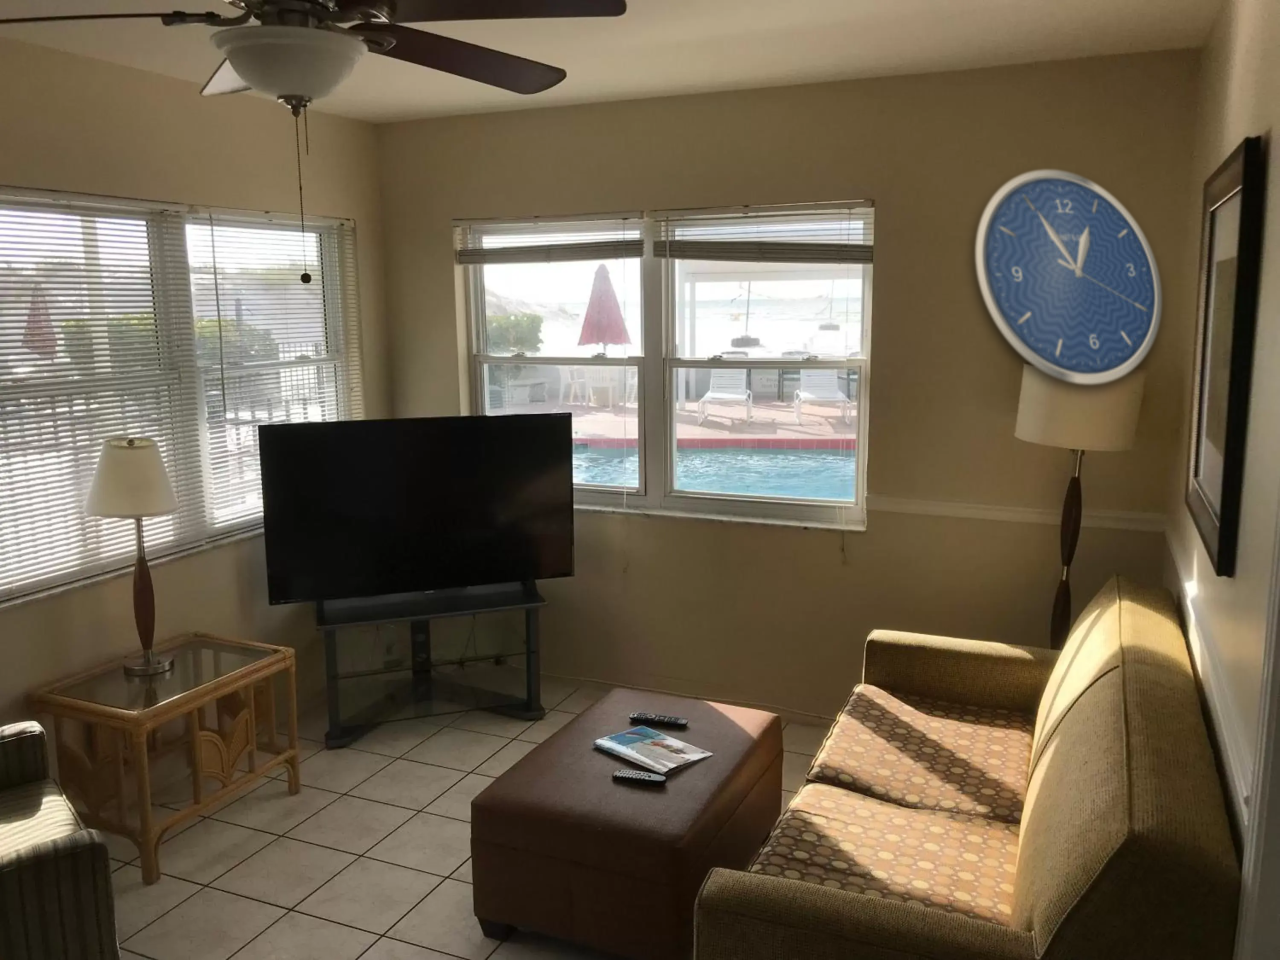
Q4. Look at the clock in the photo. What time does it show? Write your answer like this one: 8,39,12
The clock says 12,55,20
